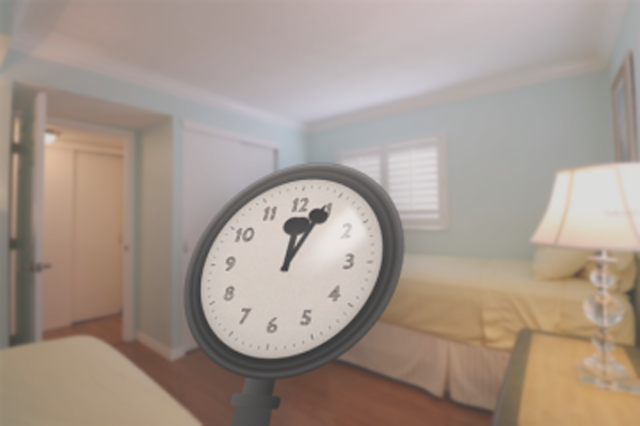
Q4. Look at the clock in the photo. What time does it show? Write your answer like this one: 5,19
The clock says 12,04
